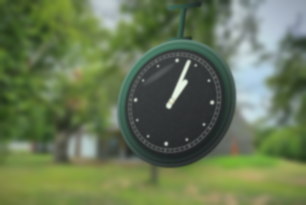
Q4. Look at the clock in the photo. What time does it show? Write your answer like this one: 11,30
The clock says 1,03
